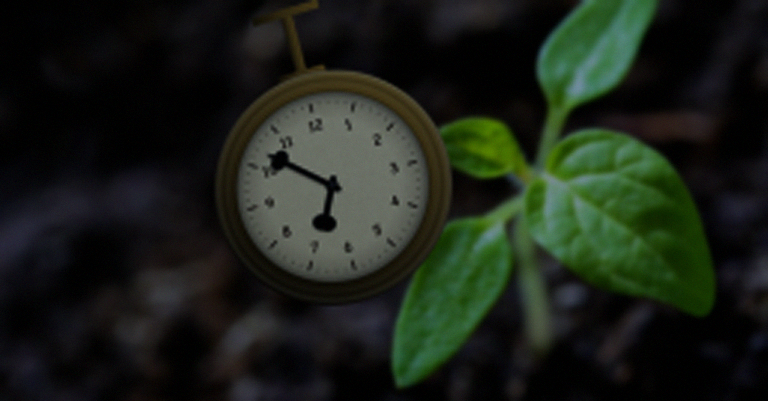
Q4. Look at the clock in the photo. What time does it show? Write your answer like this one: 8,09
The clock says 6,52
